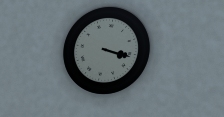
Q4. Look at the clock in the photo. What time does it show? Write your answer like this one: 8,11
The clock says 3,16
